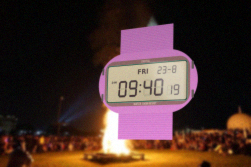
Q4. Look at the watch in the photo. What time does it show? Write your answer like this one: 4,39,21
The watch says 9,40,19
